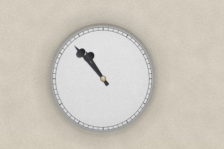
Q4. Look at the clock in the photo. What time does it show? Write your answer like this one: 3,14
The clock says 10,53
